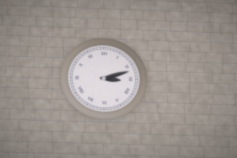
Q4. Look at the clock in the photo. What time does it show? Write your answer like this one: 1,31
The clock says 3,12
